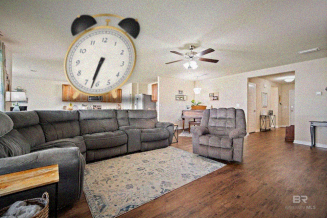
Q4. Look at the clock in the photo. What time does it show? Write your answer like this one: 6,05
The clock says 6,32
